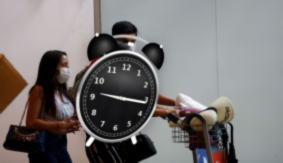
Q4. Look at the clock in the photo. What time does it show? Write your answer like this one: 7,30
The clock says 9,16
